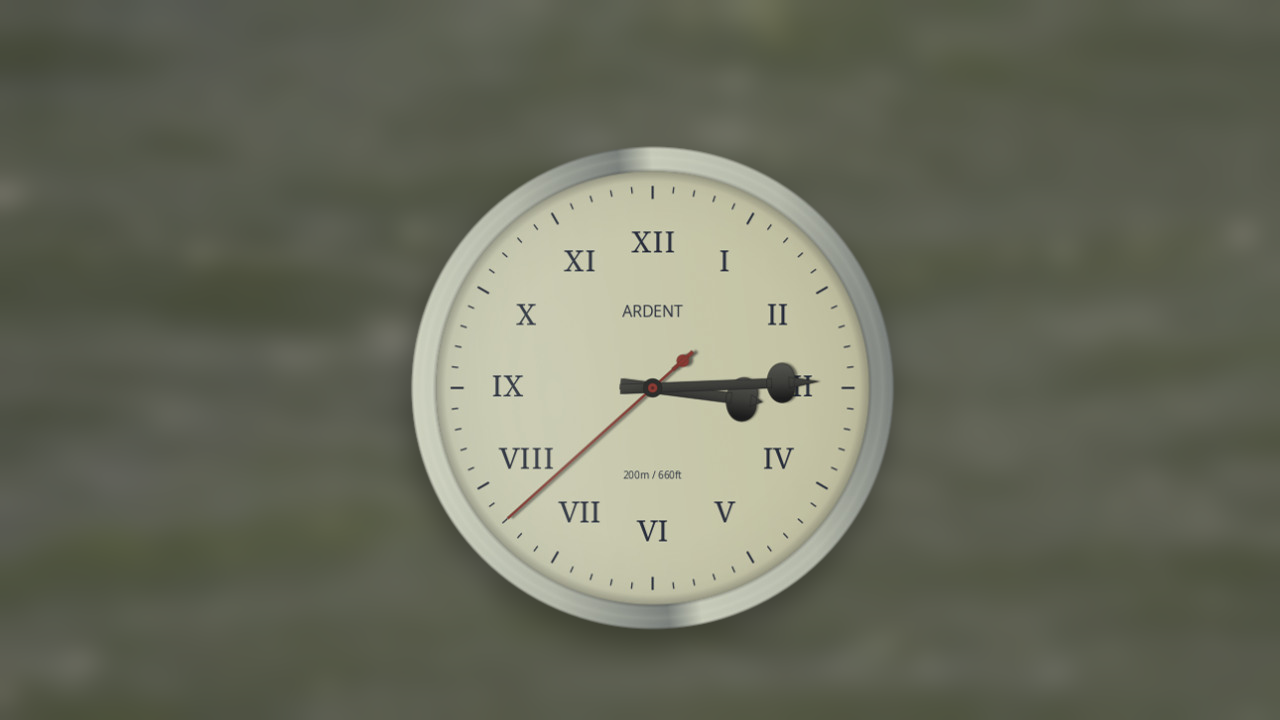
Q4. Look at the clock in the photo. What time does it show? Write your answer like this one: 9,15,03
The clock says 3,14,38
